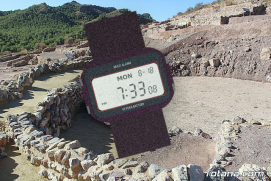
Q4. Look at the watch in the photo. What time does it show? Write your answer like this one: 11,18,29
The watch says 7,33,08
